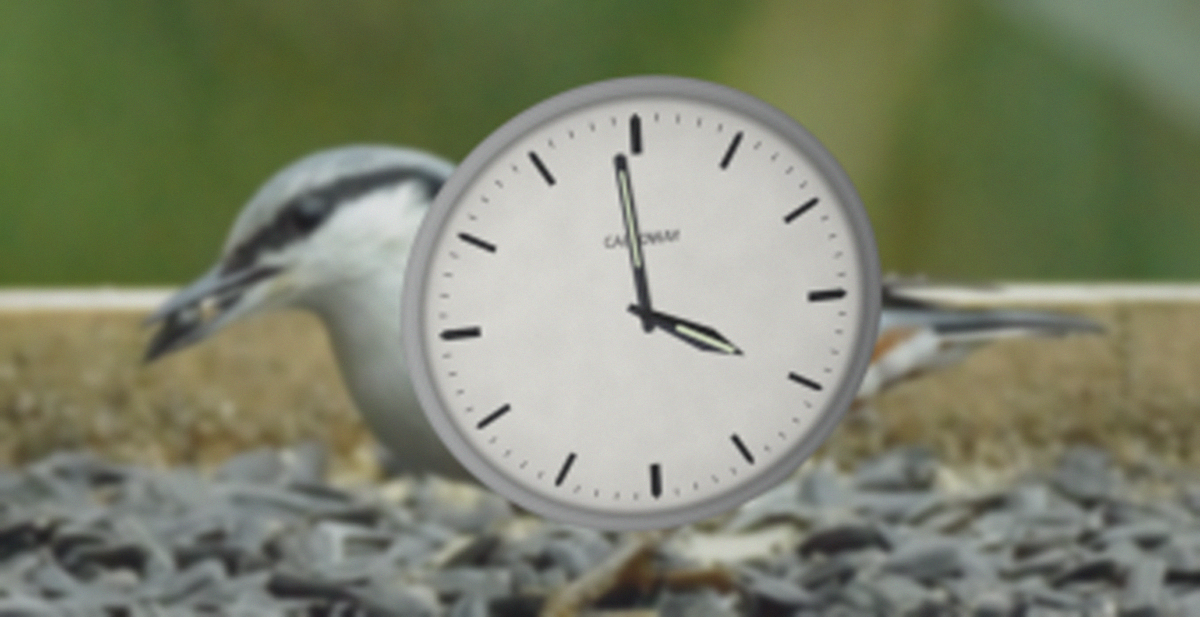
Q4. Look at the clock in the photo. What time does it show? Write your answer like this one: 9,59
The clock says 3,59
